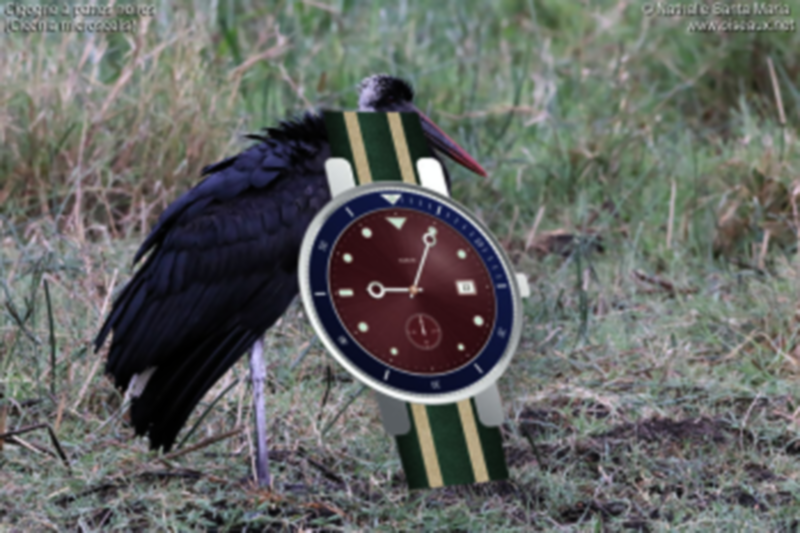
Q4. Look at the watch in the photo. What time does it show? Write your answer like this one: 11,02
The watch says 9,05
